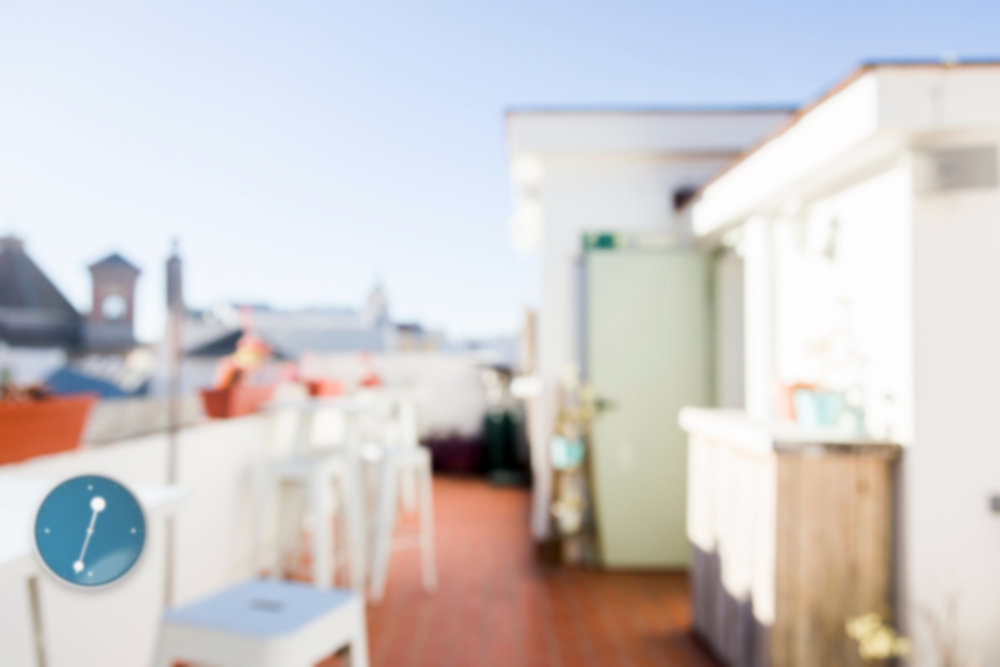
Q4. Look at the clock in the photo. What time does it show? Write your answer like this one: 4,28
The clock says 12,33
